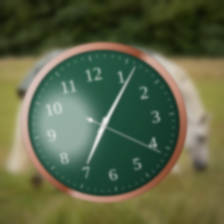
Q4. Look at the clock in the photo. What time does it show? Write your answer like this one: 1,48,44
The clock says 7,06,21
